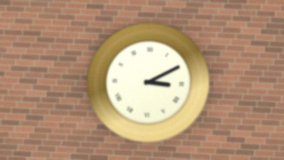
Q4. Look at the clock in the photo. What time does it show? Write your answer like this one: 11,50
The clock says 3,10
